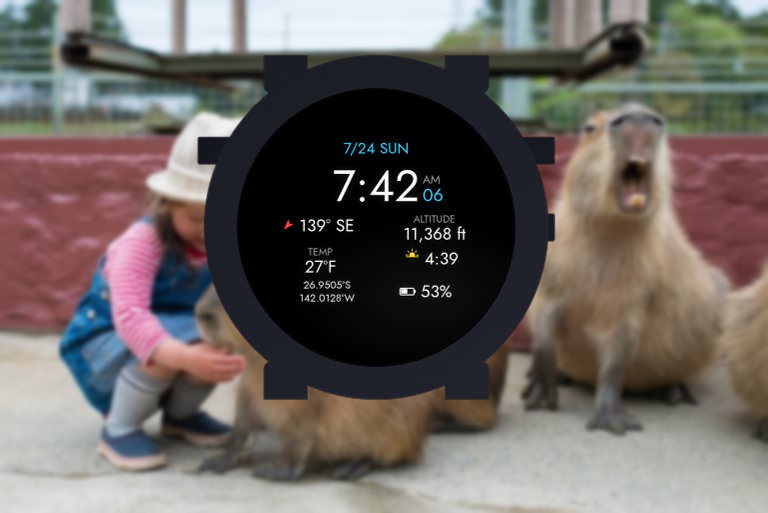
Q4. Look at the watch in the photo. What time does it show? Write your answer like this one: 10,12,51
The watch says 7,42,06
